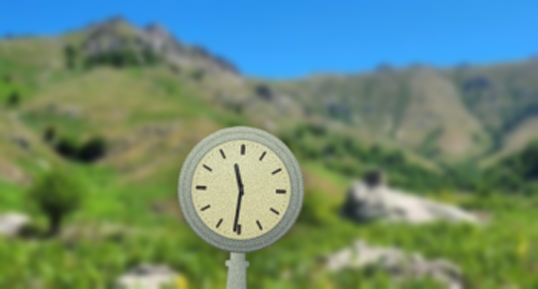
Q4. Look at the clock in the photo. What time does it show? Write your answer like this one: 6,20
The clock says 11,31
